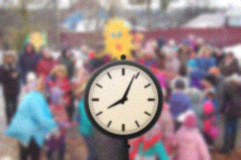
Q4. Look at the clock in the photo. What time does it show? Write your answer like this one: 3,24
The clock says 8,04
